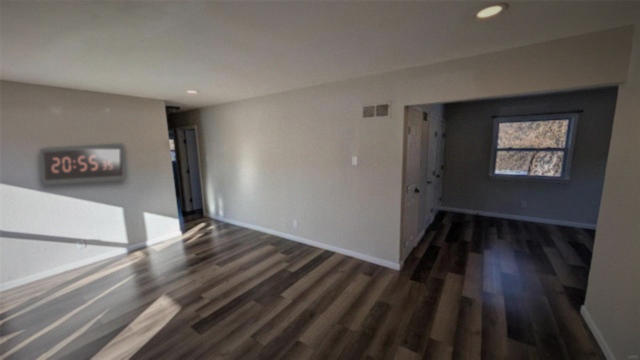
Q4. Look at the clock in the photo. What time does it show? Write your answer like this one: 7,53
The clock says 20,55
